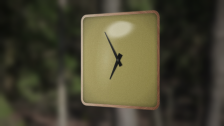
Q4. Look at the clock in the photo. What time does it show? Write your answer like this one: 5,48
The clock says 6,55
